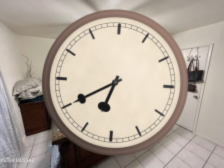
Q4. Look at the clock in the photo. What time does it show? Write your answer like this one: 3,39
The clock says 6,40
